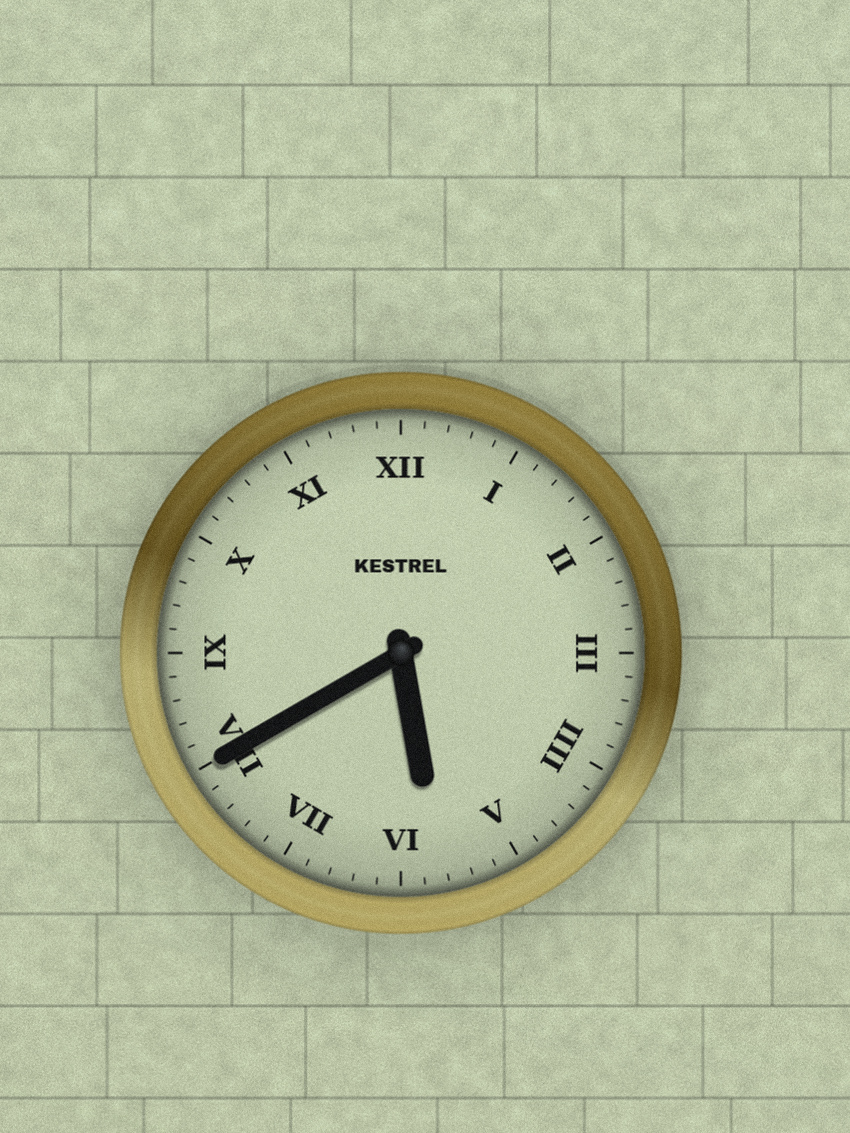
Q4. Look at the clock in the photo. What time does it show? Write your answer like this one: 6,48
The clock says 5,40
